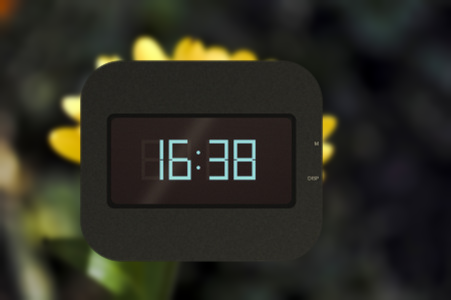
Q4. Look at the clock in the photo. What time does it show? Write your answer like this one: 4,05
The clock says 16,38
